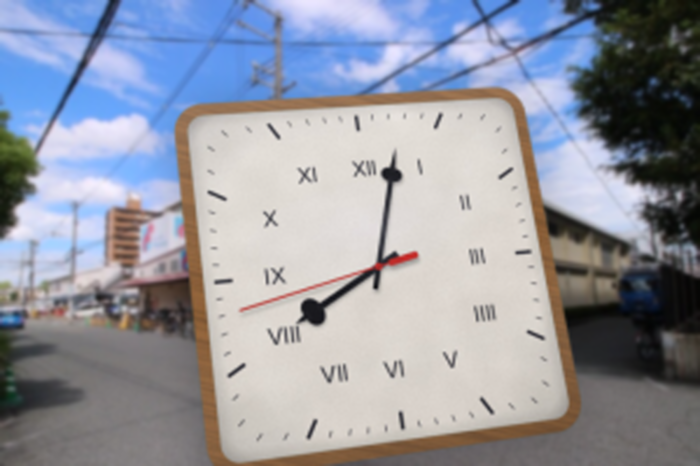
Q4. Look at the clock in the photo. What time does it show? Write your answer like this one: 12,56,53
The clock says 8,02,43
